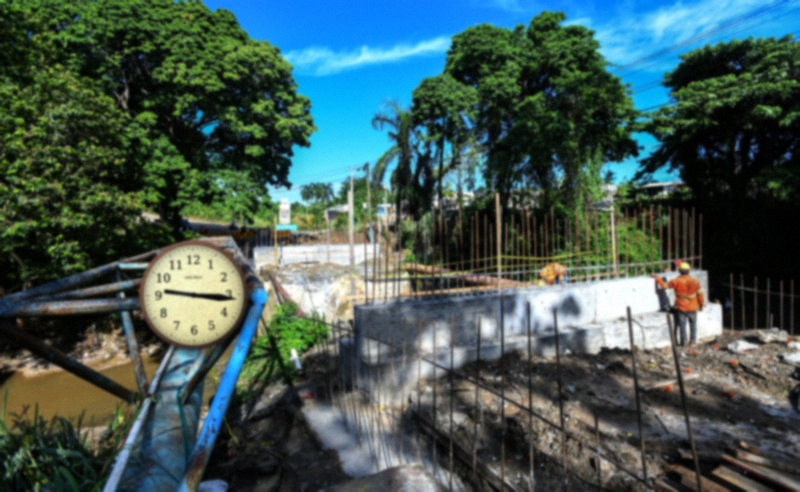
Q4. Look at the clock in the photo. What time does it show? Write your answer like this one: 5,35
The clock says 9,16
